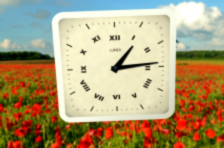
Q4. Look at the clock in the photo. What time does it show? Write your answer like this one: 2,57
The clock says 1,14
